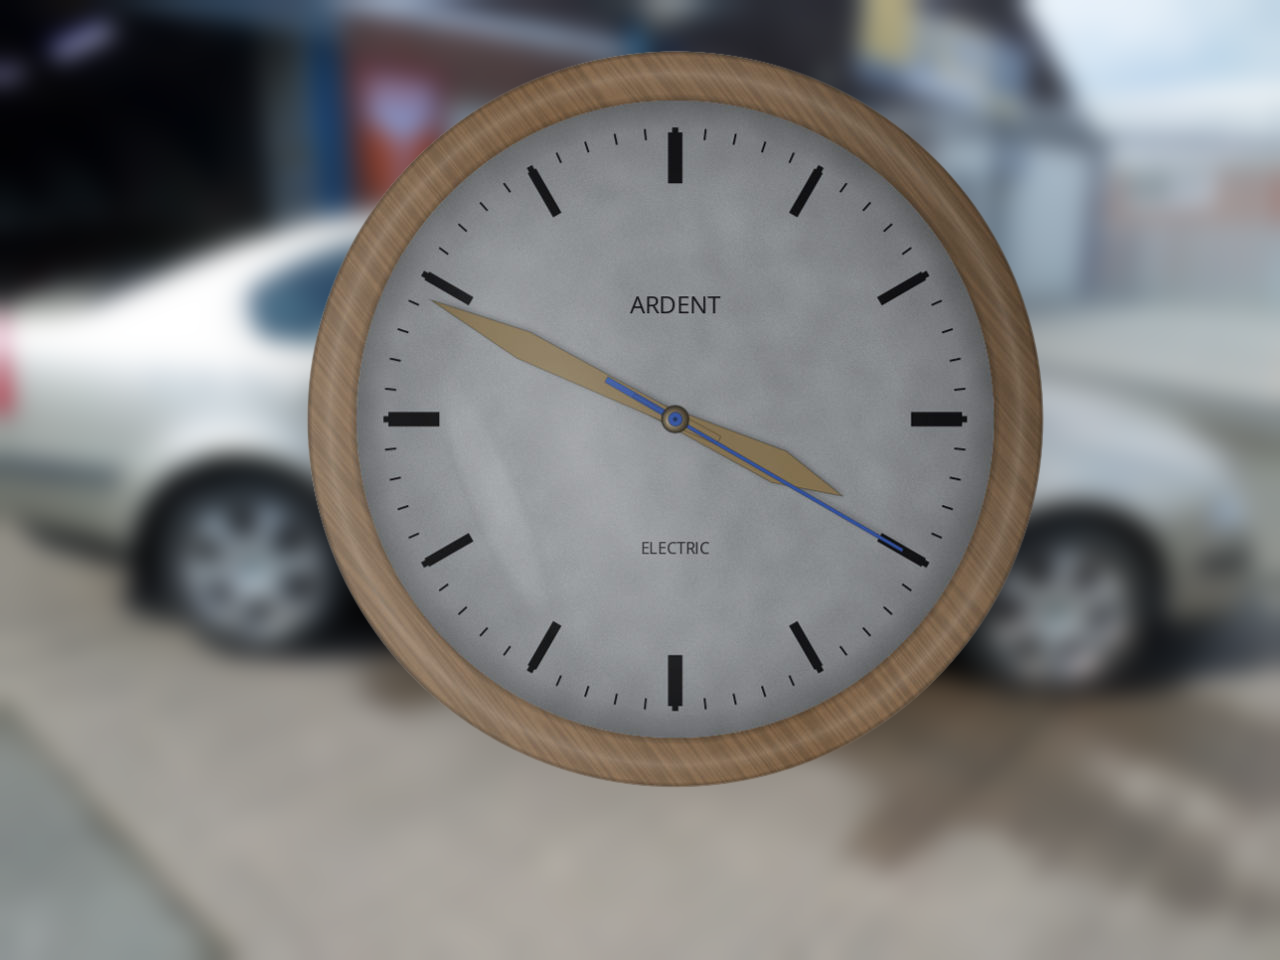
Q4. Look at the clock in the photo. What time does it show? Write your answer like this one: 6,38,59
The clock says 3,49,20
